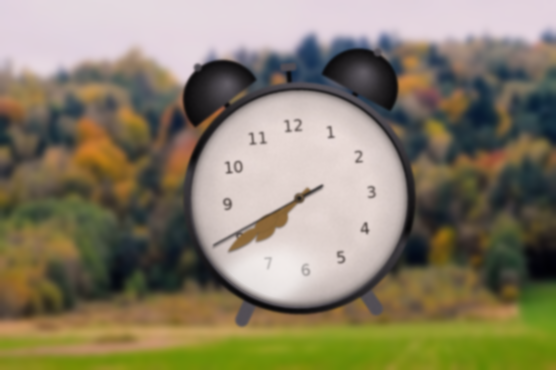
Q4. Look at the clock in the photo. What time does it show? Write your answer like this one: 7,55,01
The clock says 7,39,41
